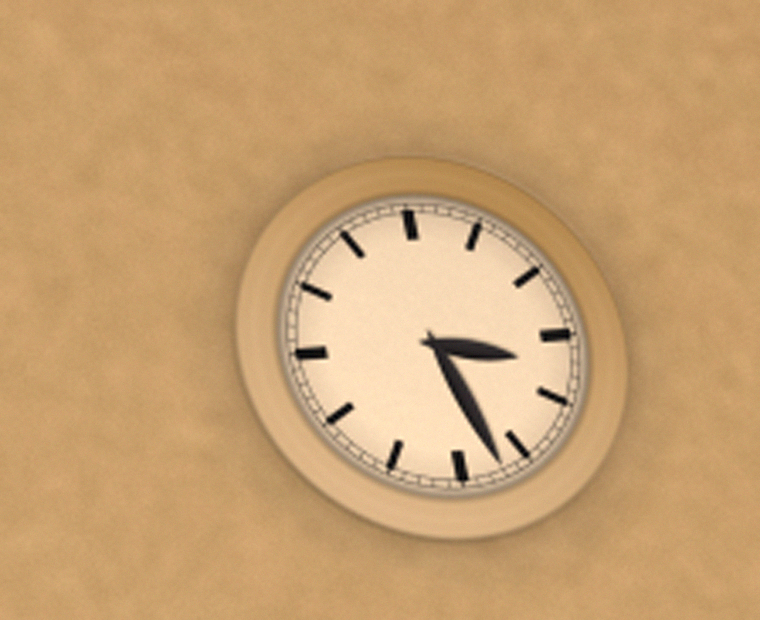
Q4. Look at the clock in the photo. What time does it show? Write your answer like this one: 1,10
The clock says 3,27
